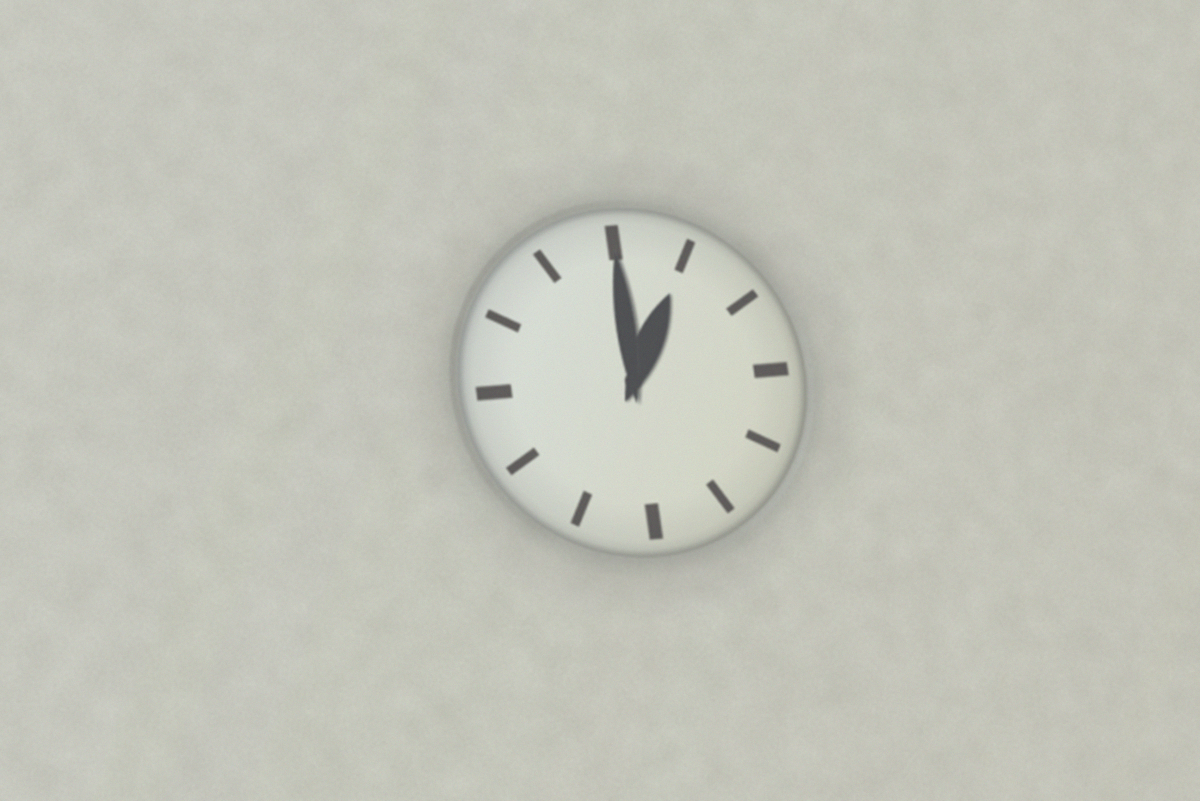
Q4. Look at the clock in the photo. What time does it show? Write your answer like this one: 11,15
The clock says 1,00
